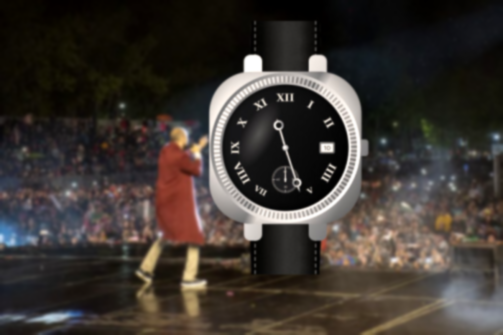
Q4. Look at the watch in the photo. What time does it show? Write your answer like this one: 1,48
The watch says 11,27
